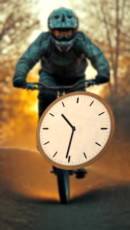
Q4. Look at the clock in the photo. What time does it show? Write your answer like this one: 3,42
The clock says 10,31
